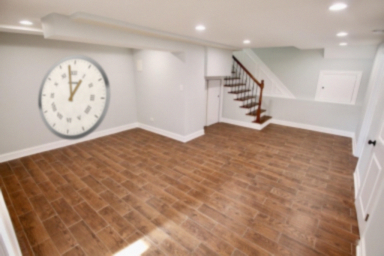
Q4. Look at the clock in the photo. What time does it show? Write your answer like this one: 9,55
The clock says 12,58
